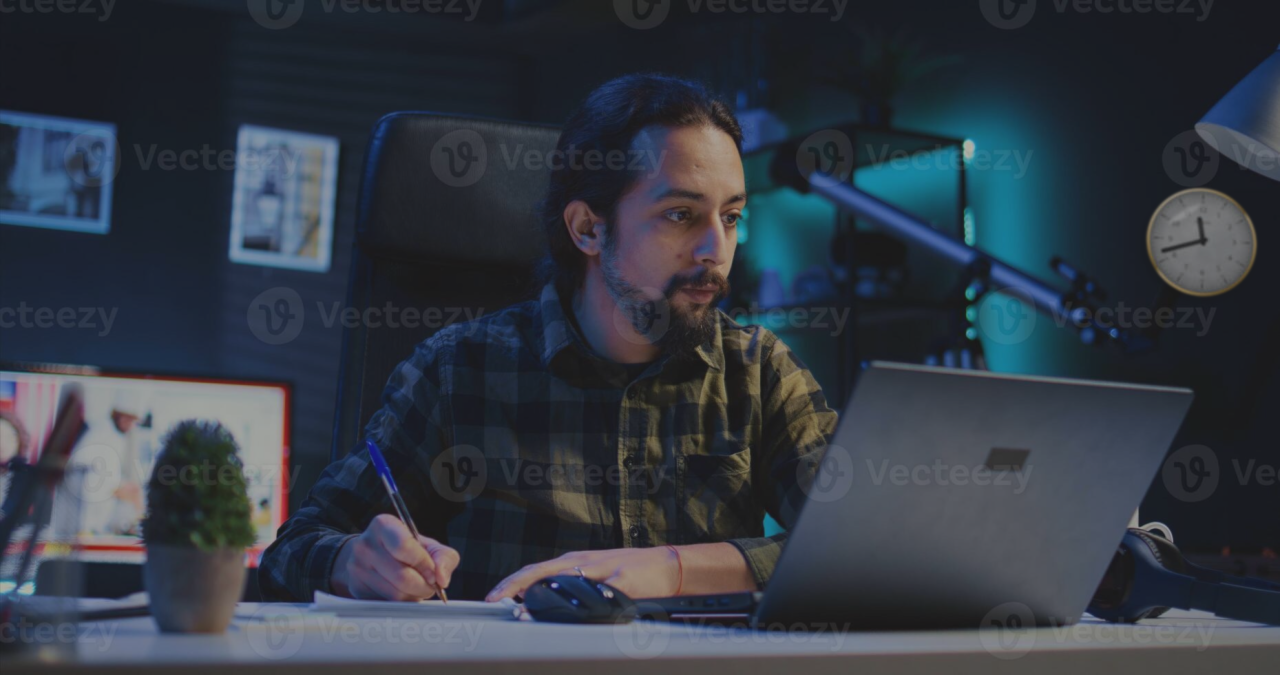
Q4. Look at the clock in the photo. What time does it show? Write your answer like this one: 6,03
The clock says 11,42
